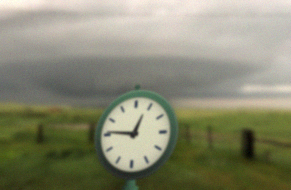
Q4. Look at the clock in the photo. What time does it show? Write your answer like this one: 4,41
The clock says 12,46
